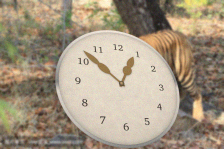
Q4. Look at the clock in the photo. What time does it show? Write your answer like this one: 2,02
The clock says 12,52
